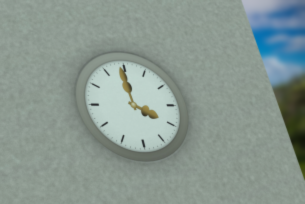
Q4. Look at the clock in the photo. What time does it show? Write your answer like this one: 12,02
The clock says 3,59
